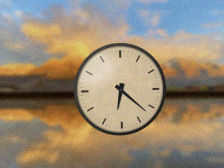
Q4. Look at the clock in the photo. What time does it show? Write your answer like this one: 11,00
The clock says 6,22
